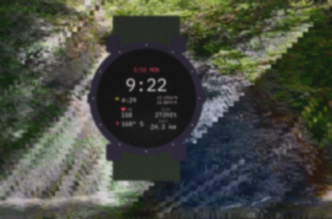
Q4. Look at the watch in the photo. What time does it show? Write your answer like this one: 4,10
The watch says 9,22
